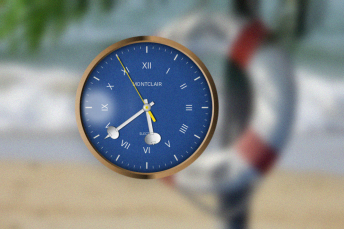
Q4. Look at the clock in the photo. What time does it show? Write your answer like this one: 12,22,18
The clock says 5,38,55
